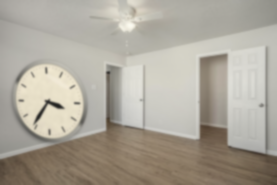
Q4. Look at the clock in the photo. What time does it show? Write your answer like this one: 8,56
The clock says 3,36
